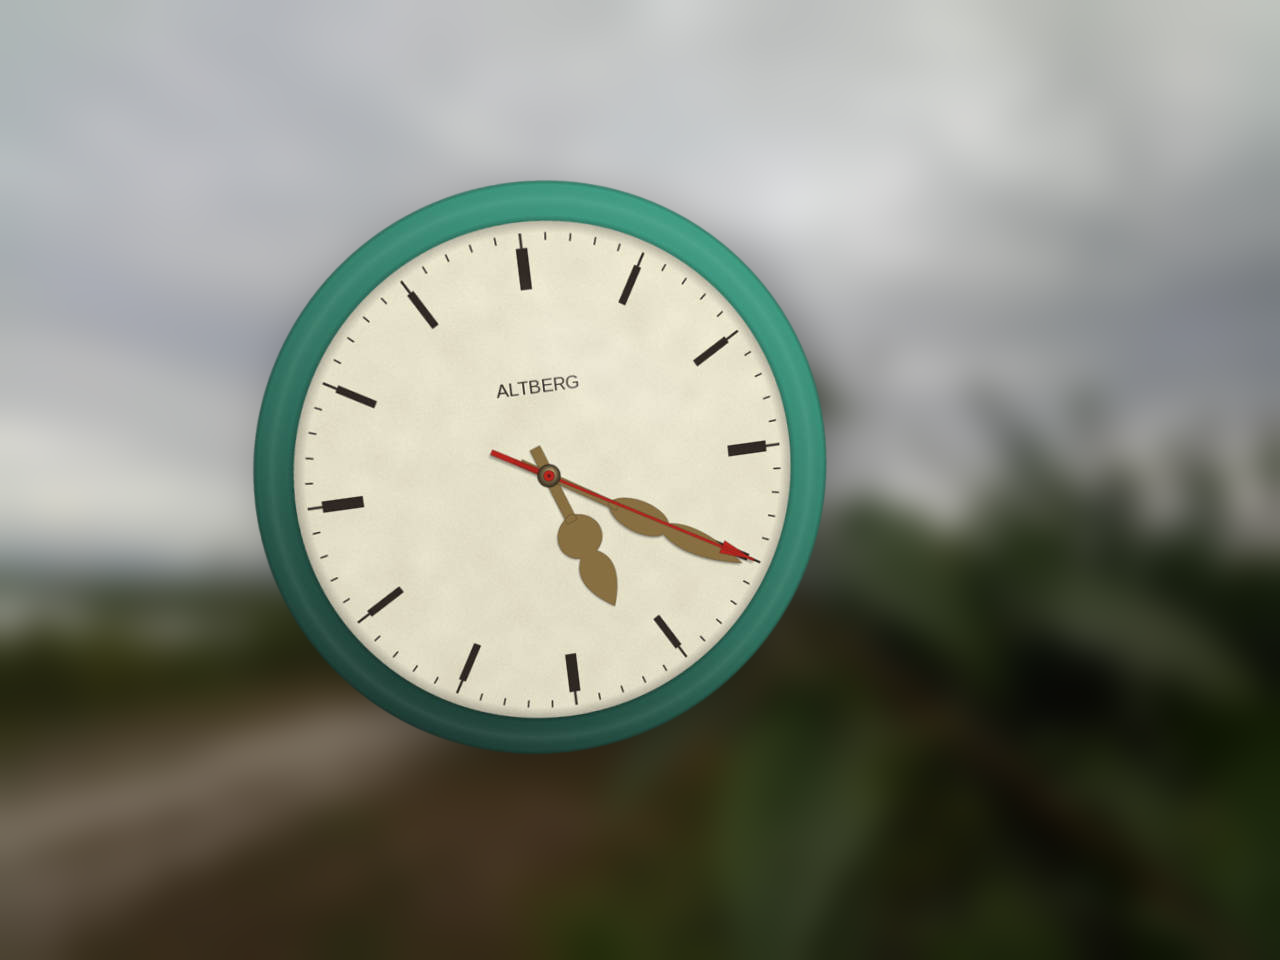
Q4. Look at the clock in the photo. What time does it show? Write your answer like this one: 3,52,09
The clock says 5,20,20
